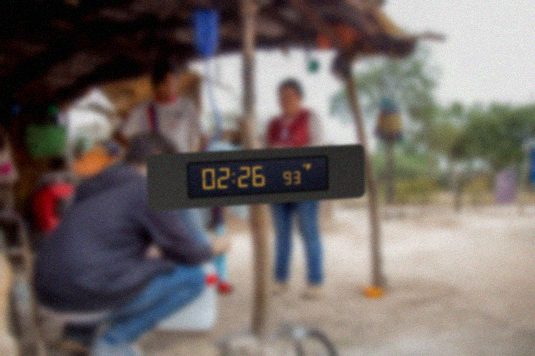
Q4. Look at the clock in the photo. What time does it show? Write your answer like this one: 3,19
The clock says 2,26
